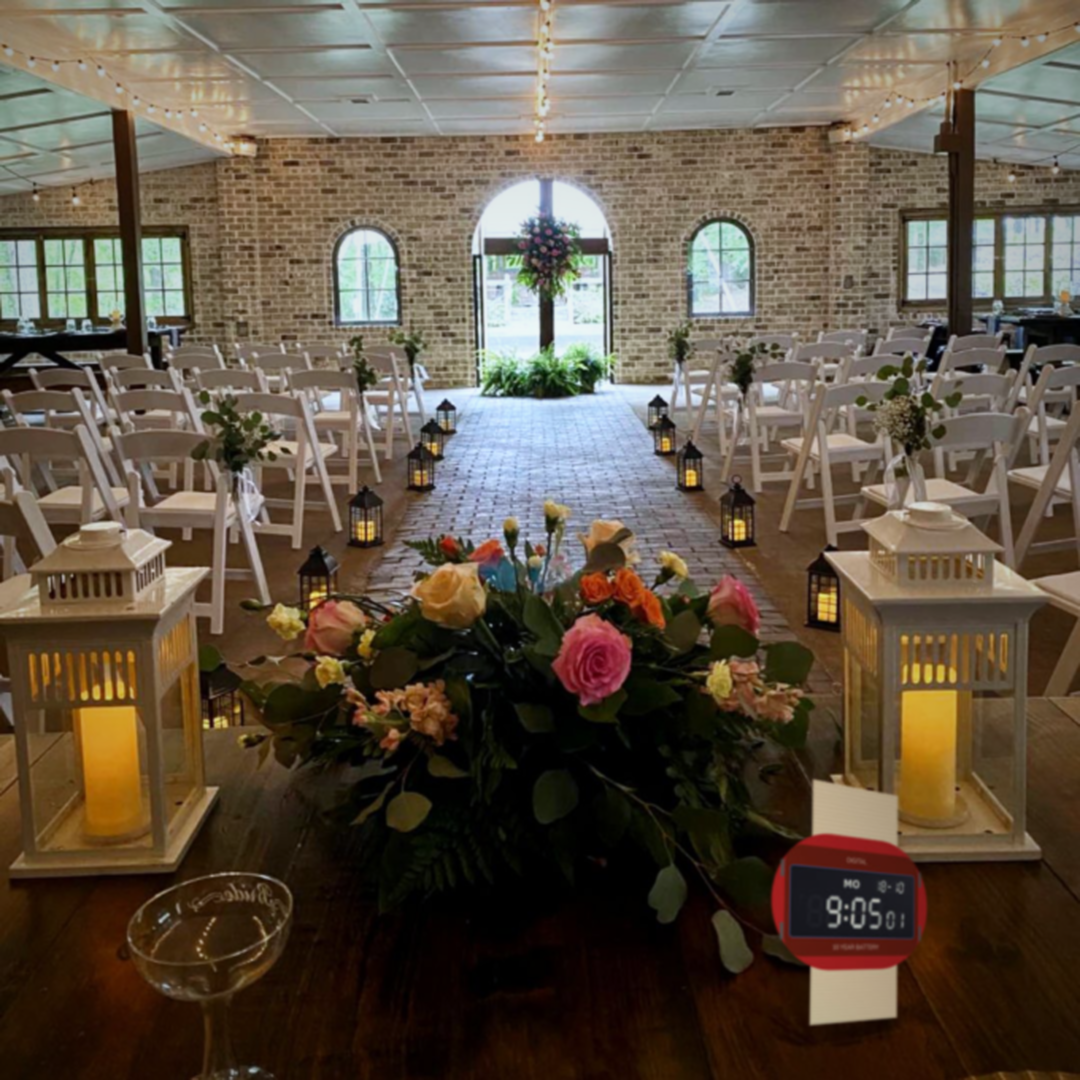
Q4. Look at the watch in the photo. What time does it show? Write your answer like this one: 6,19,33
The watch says 9,05,01
